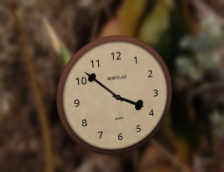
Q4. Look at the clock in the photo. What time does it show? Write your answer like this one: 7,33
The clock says 3,52
